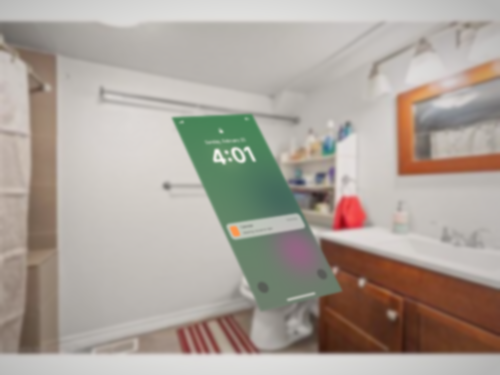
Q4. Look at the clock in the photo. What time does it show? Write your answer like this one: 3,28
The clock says 4,01
